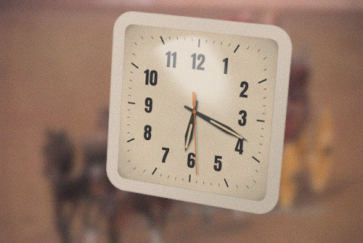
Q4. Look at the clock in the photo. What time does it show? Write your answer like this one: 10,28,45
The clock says 6,18,29
